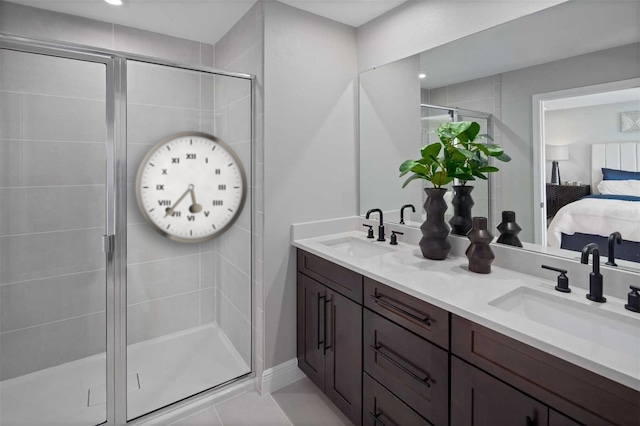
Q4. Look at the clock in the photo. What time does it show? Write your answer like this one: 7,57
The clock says 5,37
